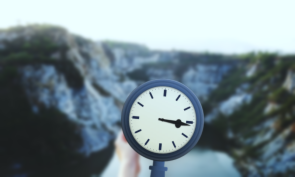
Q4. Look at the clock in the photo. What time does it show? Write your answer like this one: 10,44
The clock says 3,16
